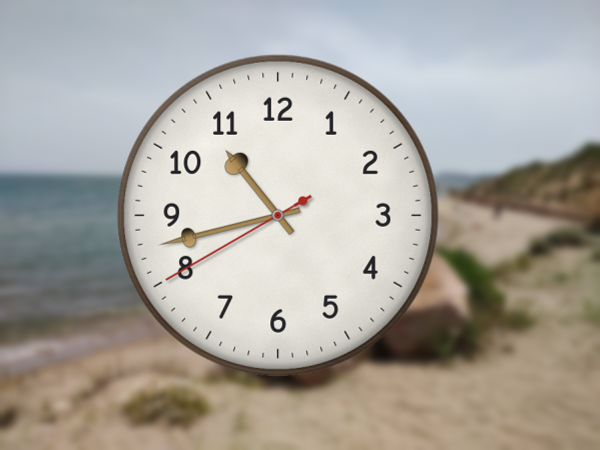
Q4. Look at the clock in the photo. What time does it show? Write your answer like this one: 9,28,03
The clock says 10,42,40
